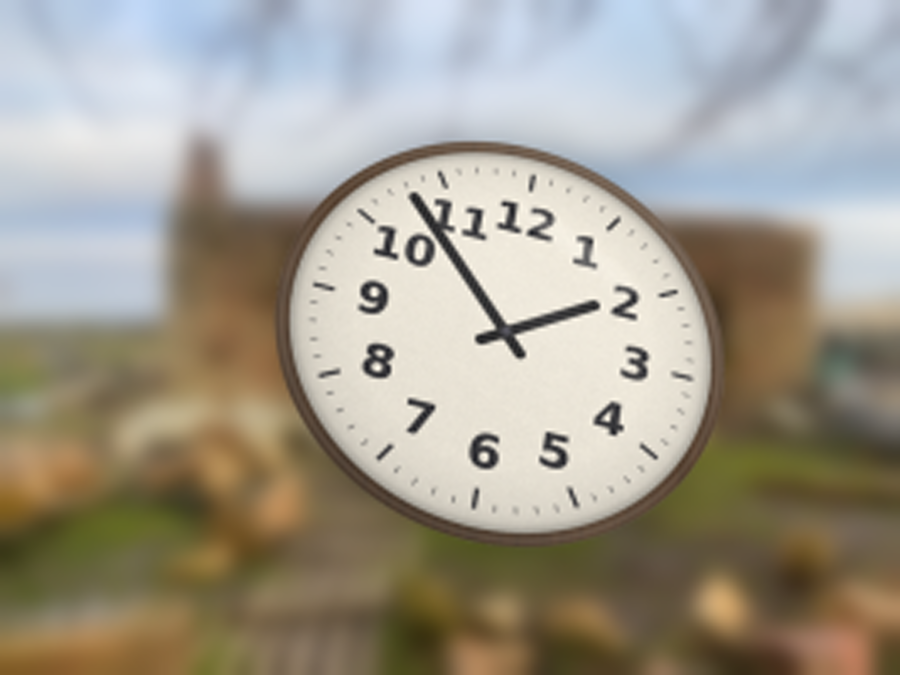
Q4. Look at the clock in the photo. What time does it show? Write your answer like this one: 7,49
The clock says 1,53
